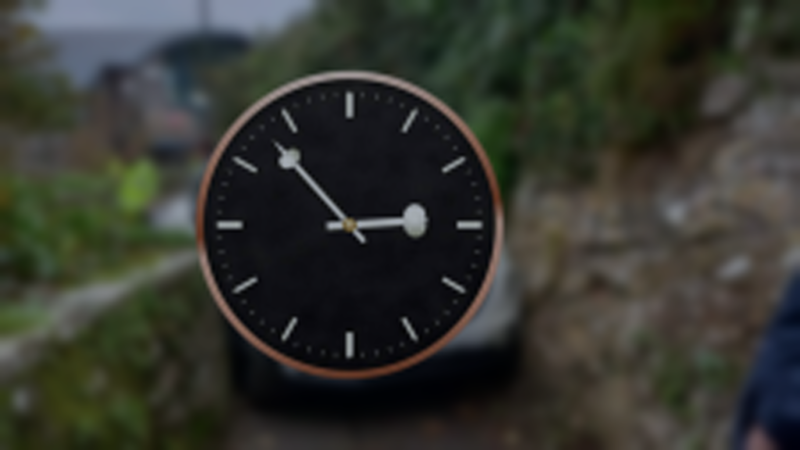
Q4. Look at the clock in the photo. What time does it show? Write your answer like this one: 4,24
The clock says 2,53
